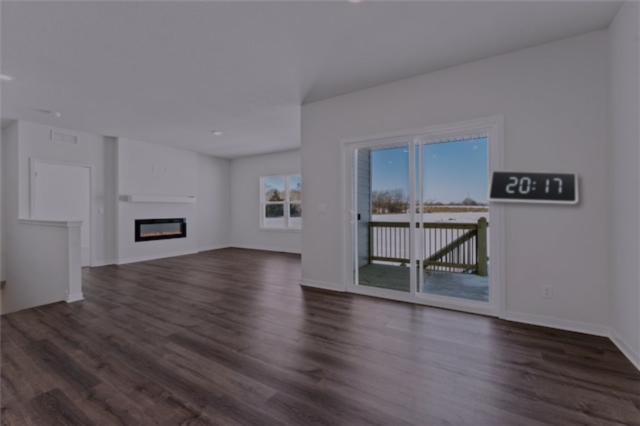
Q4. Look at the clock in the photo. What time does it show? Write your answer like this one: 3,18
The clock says 20,17
